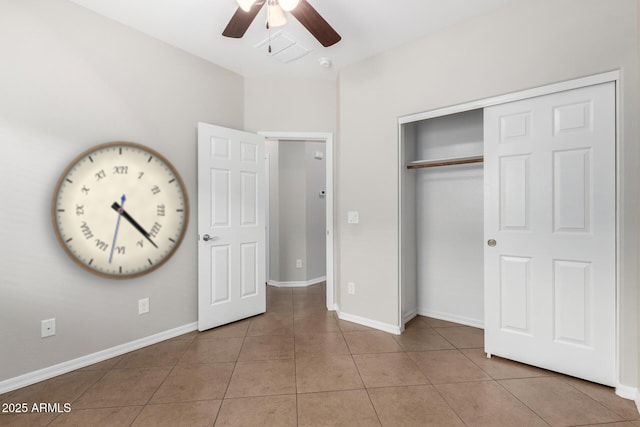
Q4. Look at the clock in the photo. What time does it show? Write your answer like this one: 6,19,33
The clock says 4,22,32
